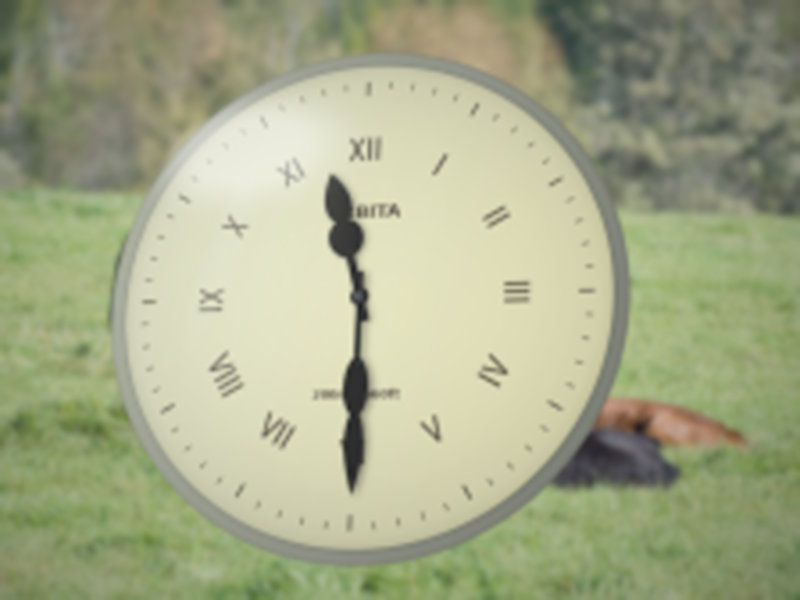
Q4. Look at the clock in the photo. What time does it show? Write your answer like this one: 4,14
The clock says 11,30
